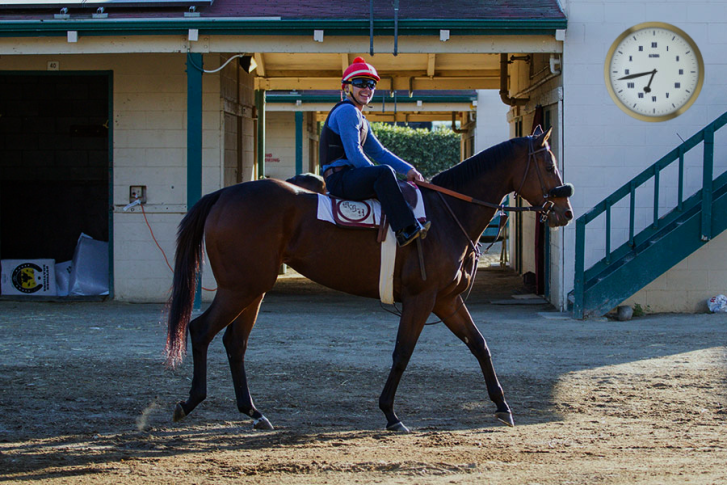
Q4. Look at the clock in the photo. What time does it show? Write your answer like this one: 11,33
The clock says 6,43
